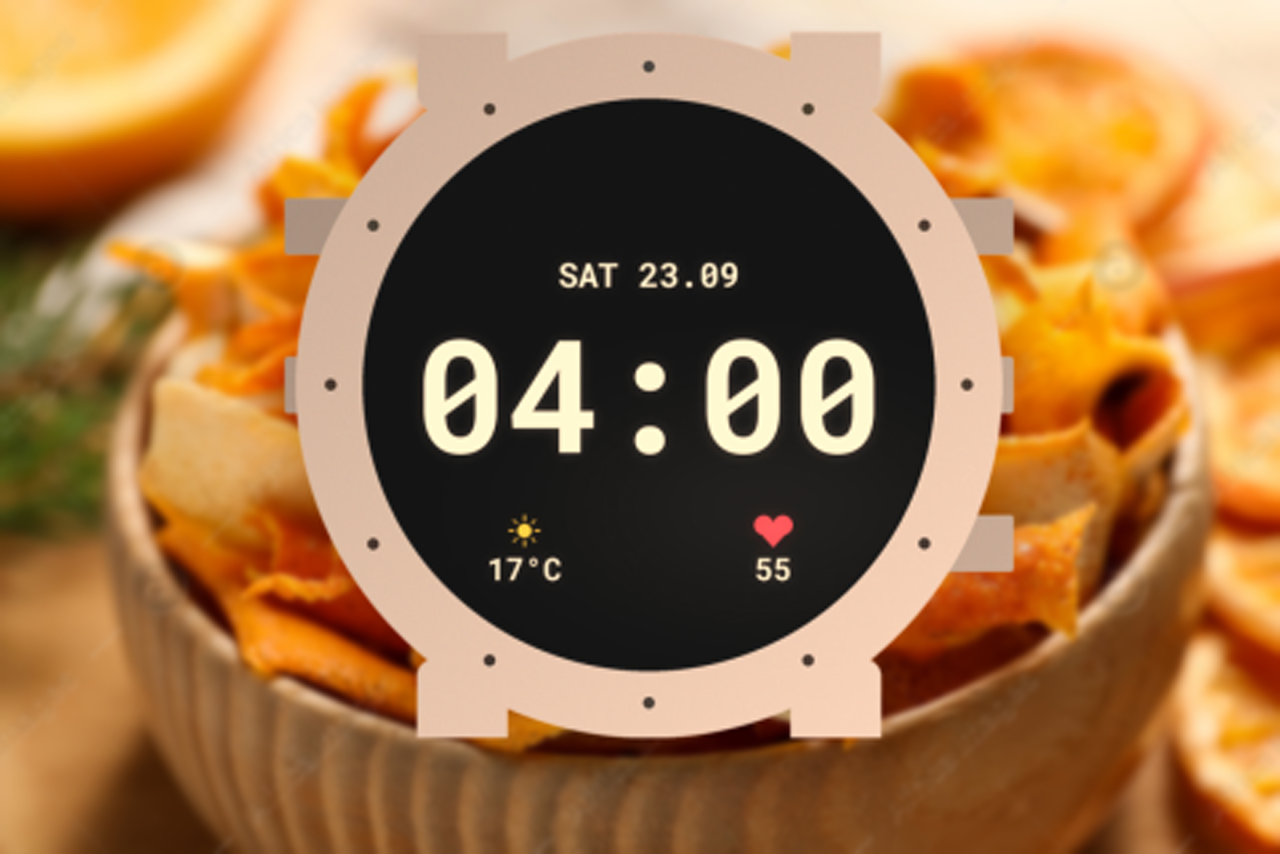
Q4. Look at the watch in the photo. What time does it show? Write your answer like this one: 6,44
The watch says 4,00
